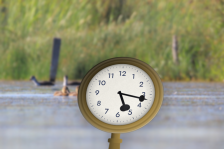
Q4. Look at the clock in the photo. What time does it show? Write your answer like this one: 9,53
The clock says 5,17
